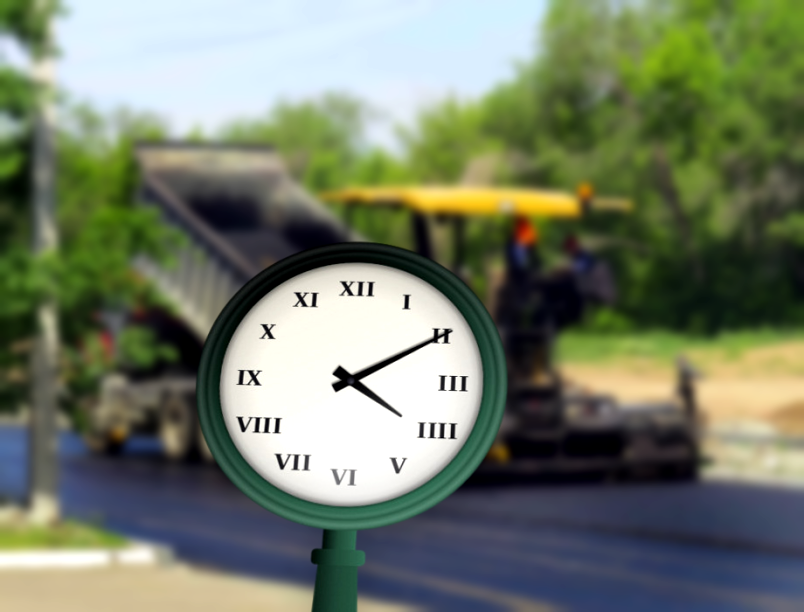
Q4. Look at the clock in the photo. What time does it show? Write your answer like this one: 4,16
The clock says 4,10
